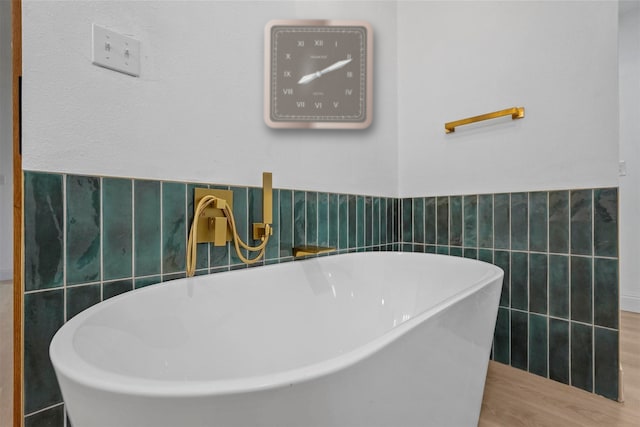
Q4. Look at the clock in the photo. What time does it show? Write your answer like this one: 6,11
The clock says 8,11
